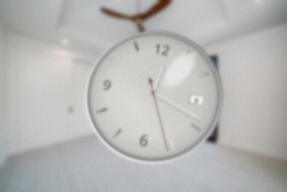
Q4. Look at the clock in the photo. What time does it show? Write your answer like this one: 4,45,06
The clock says 12,18,26
